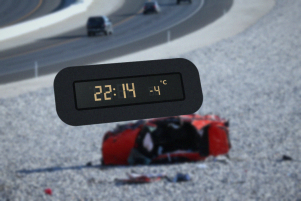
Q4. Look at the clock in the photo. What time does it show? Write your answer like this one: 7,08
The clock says 22,14
